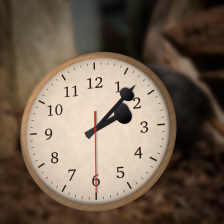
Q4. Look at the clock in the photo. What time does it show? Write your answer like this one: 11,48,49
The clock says 2,07,30
